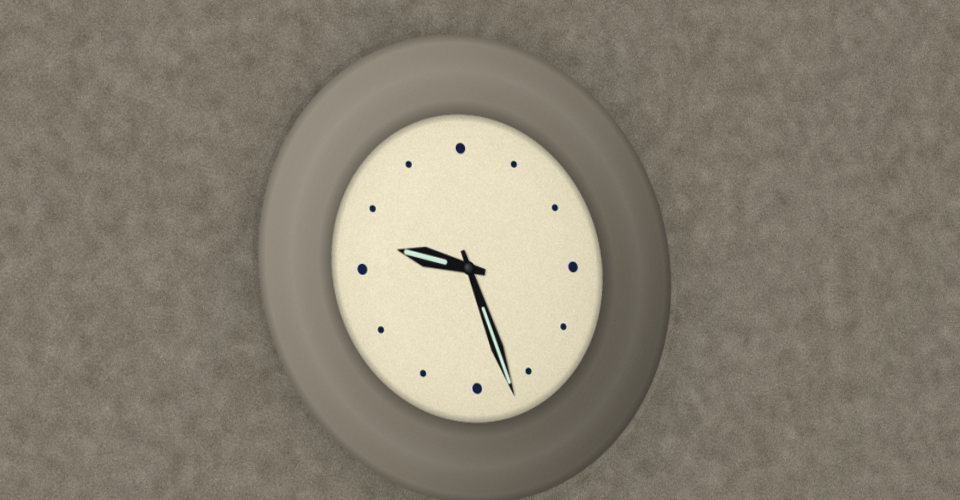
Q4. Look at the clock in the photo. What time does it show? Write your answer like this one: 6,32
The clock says 9,27
